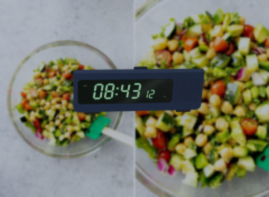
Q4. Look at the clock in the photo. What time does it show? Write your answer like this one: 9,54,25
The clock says 8,43,12
